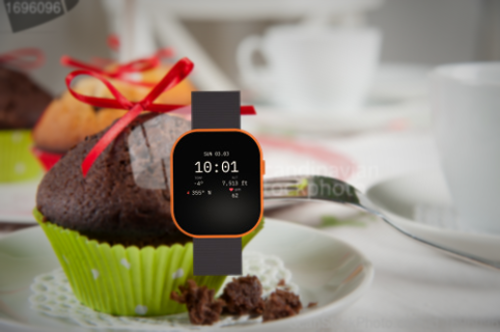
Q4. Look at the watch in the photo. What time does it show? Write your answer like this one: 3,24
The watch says 10,01
